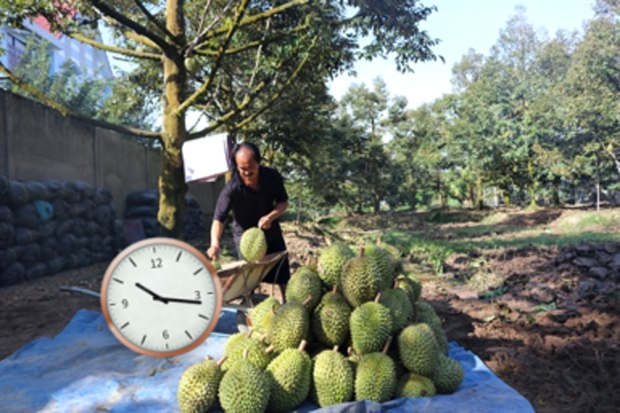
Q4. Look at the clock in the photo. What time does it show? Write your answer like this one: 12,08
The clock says 10,17
